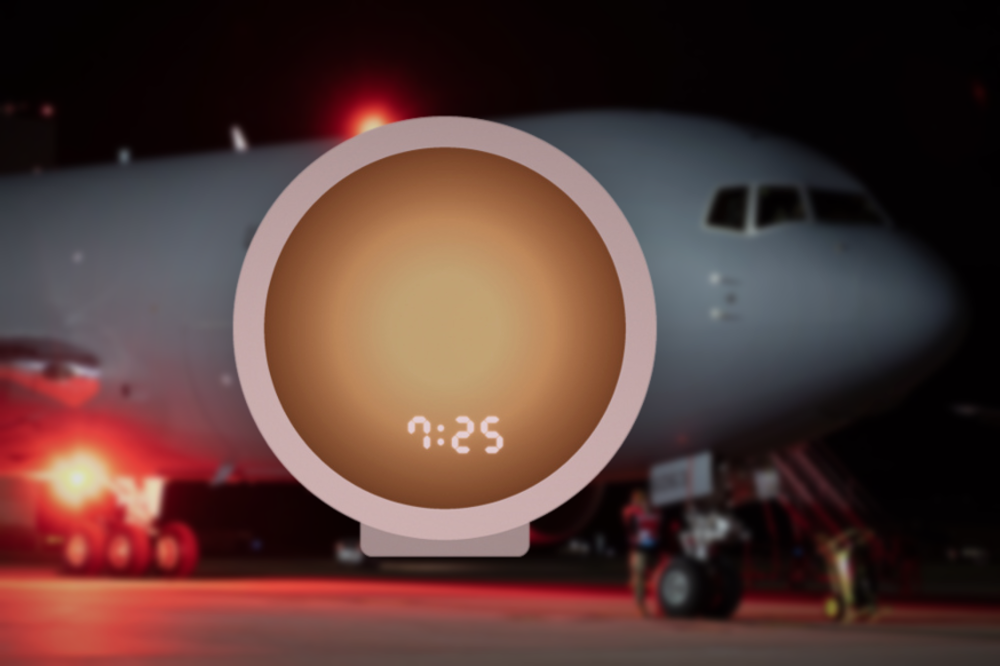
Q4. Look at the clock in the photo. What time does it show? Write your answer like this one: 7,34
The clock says 7,25
